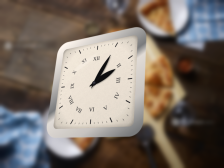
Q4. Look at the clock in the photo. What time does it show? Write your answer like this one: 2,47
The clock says 2,05
